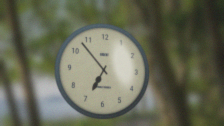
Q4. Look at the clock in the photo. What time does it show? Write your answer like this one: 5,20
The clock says 6,53
